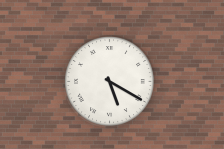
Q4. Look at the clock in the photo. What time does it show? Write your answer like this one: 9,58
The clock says 5,20
